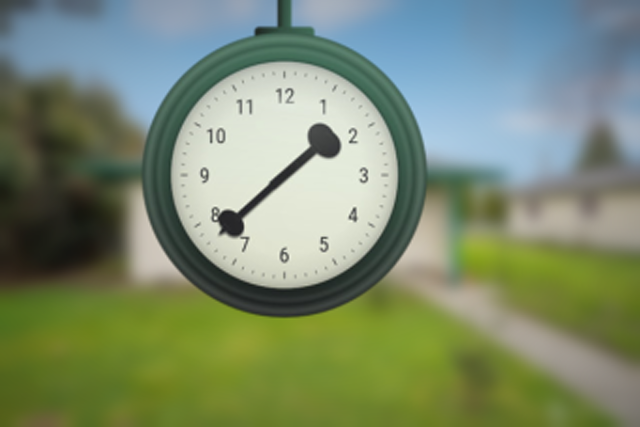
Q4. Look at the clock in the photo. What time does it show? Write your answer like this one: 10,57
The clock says 1,38
